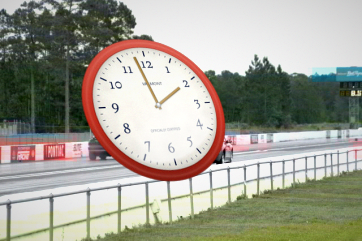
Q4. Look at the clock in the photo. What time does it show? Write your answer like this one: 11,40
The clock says 1,58
